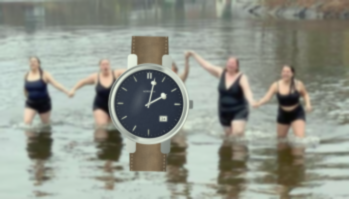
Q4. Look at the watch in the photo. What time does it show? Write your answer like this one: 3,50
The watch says 2,02
